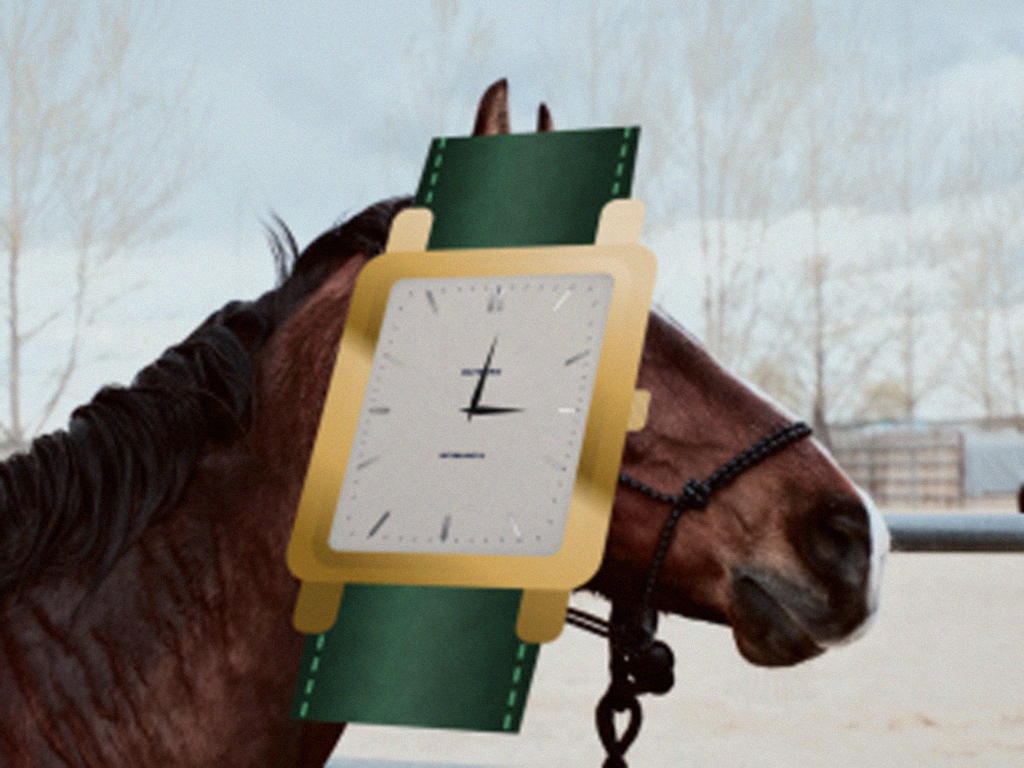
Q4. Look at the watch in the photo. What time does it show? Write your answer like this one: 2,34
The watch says 3,01
